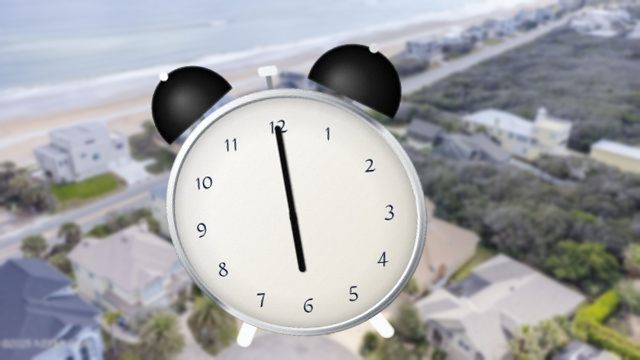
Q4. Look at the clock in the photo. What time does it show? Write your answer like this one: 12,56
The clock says 6,00
